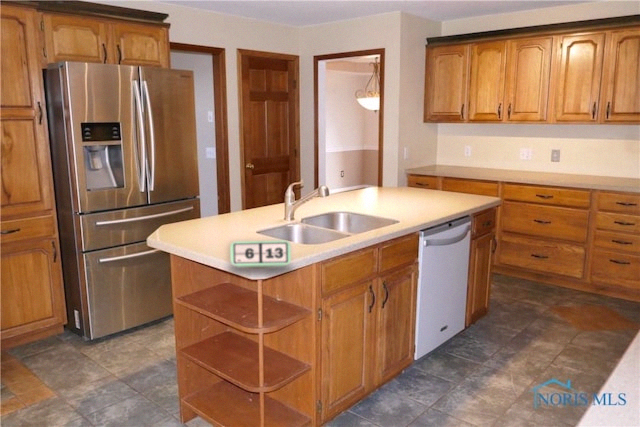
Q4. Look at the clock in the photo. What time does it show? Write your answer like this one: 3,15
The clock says 6,13
